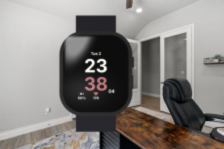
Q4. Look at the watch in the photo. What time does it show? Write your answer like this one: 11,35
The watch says 23,38
